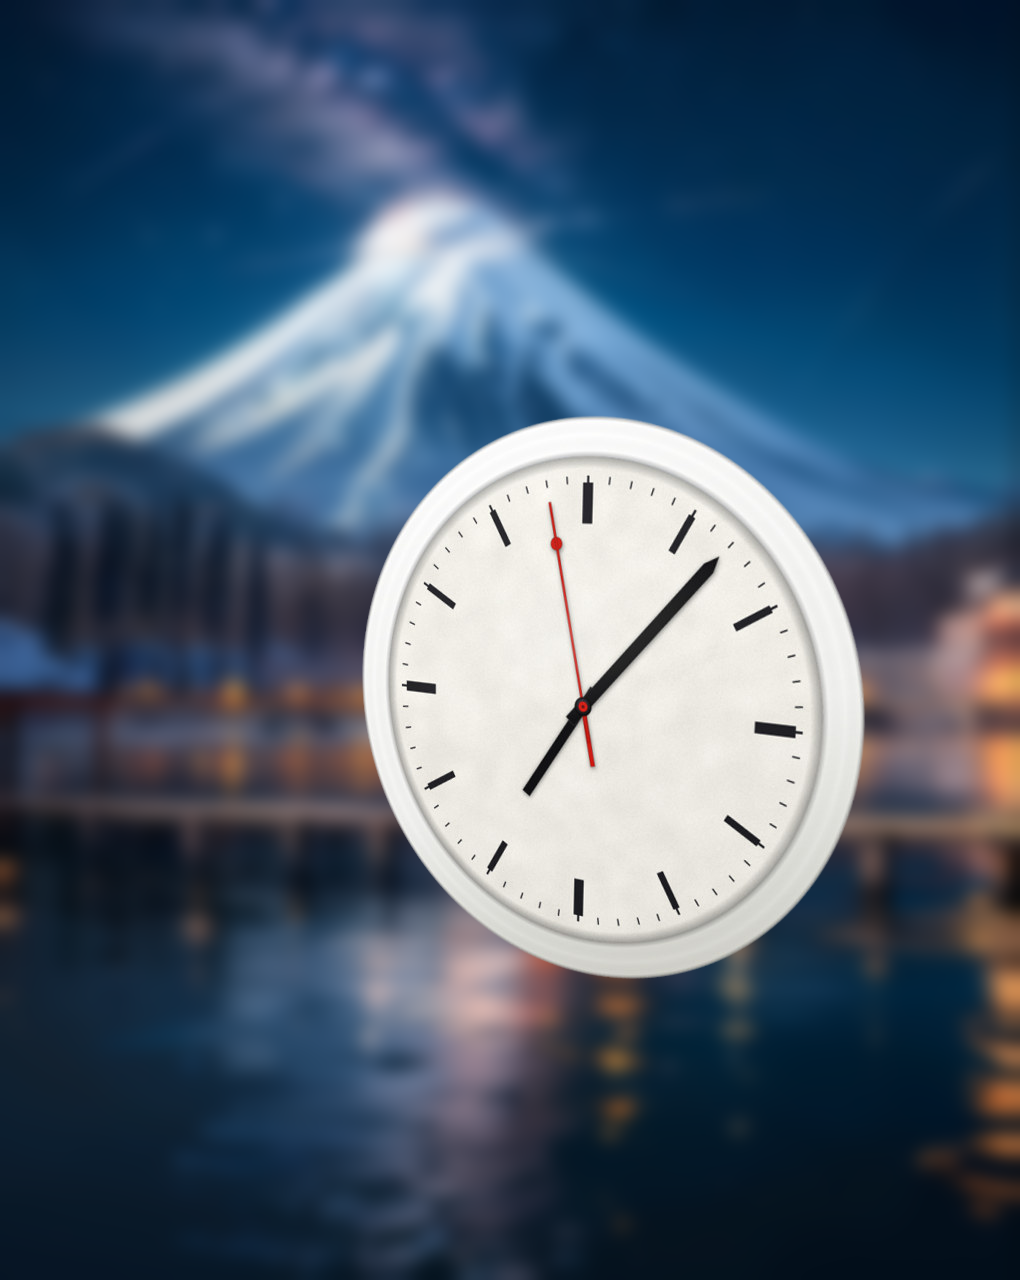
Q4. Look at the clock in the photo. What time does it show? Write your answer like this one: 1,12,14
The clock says 7,06,58
